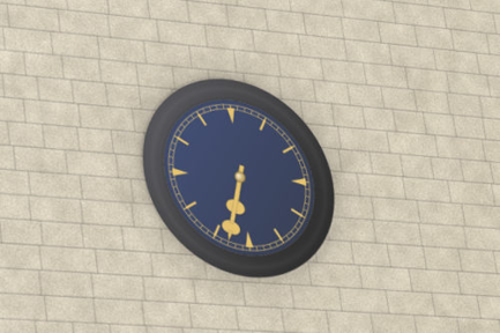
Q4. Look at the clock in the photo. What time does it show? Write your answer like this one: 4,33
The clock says 6,33
